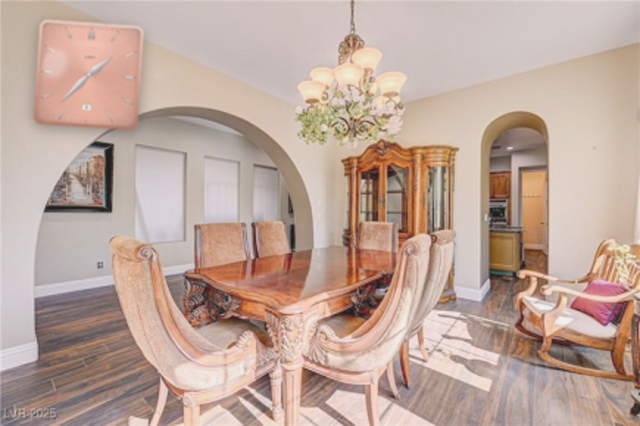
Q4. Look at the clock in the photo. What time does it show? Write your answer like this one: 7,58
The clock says 1,37
